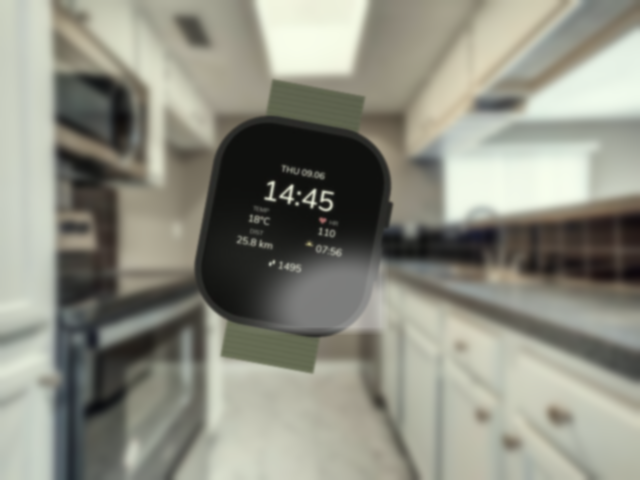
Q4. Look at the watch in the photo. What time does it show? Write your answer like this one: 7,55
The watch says 14,45
